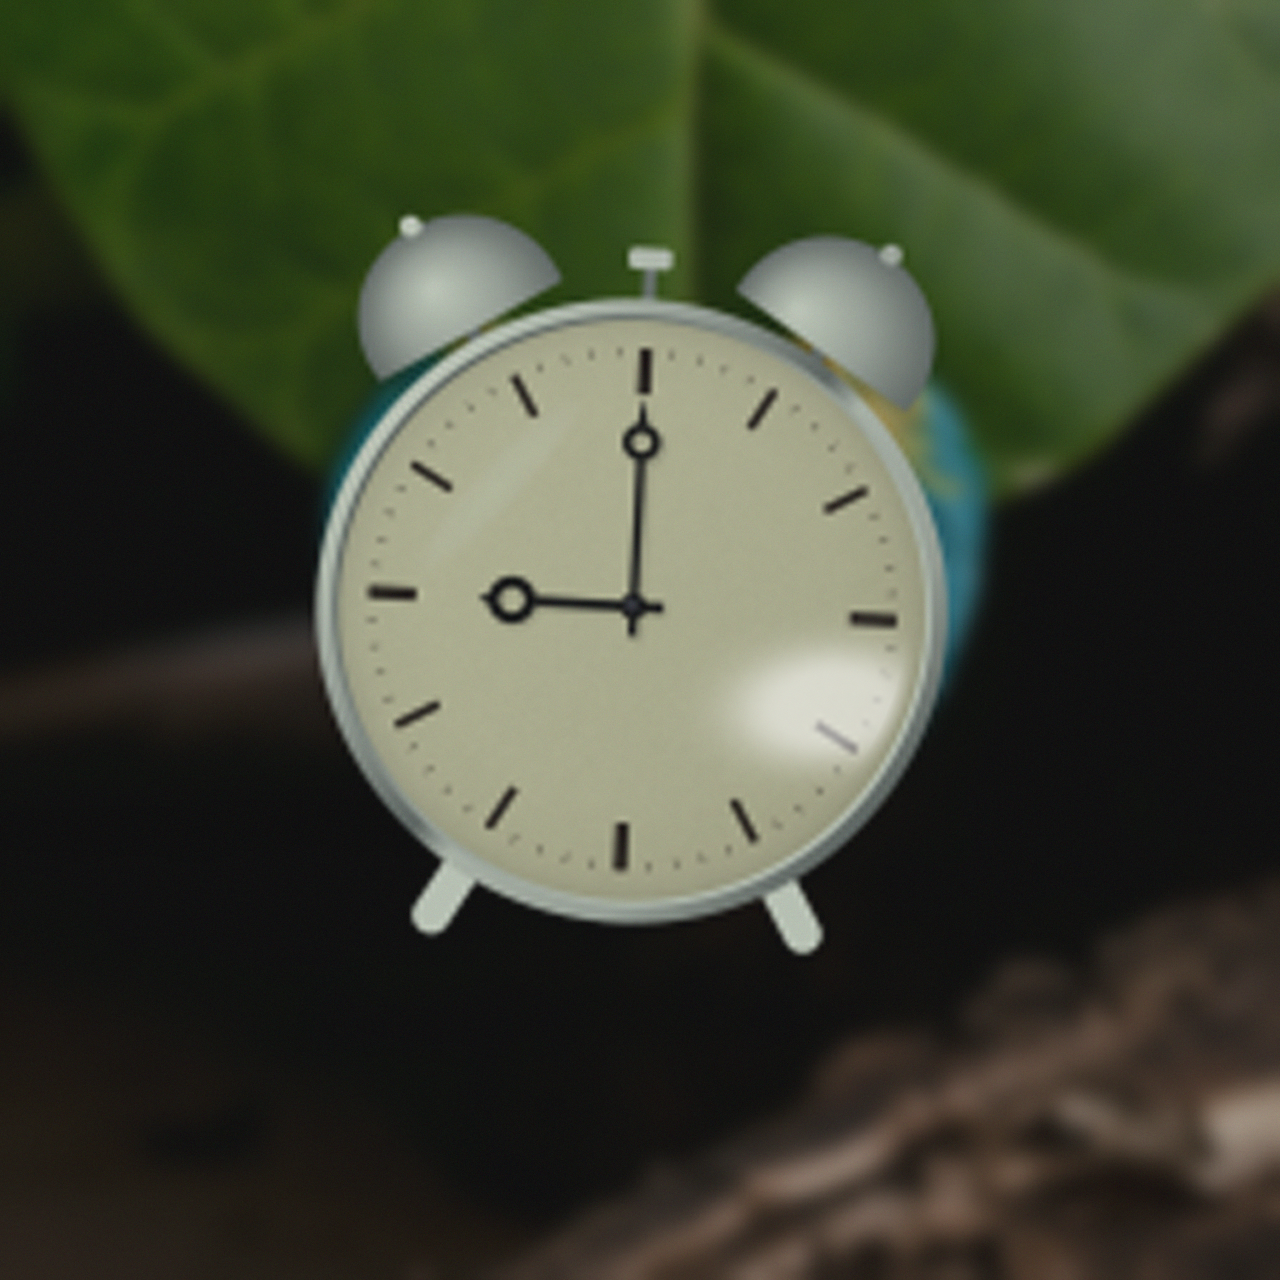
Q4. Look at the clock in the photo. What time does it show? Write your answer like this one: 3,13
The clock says 9,00
